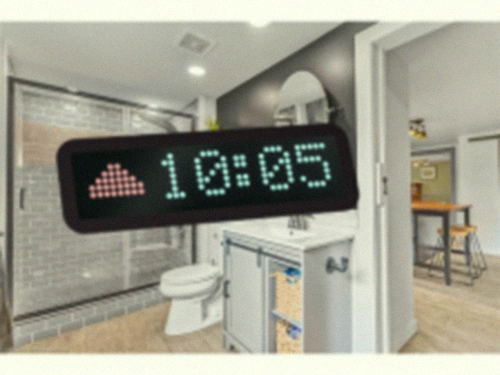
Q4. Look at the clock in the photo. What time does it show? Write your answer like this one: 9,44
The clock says 10,05
